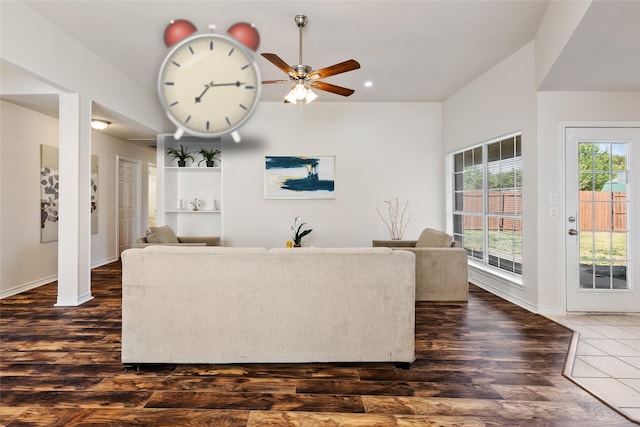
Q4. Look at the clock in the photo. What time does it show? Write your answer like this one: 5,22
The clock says 7,14
